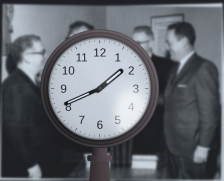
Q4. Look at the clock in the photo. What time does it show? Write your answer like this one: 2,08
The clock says 1,41
